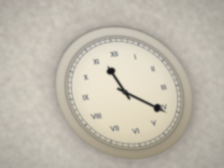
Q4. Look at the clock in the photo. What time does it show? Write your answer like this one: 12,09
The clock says 11,21
